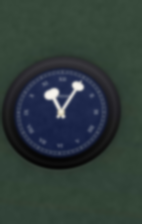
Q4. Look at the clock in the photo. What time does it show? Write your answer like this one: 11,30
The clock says 11,05
